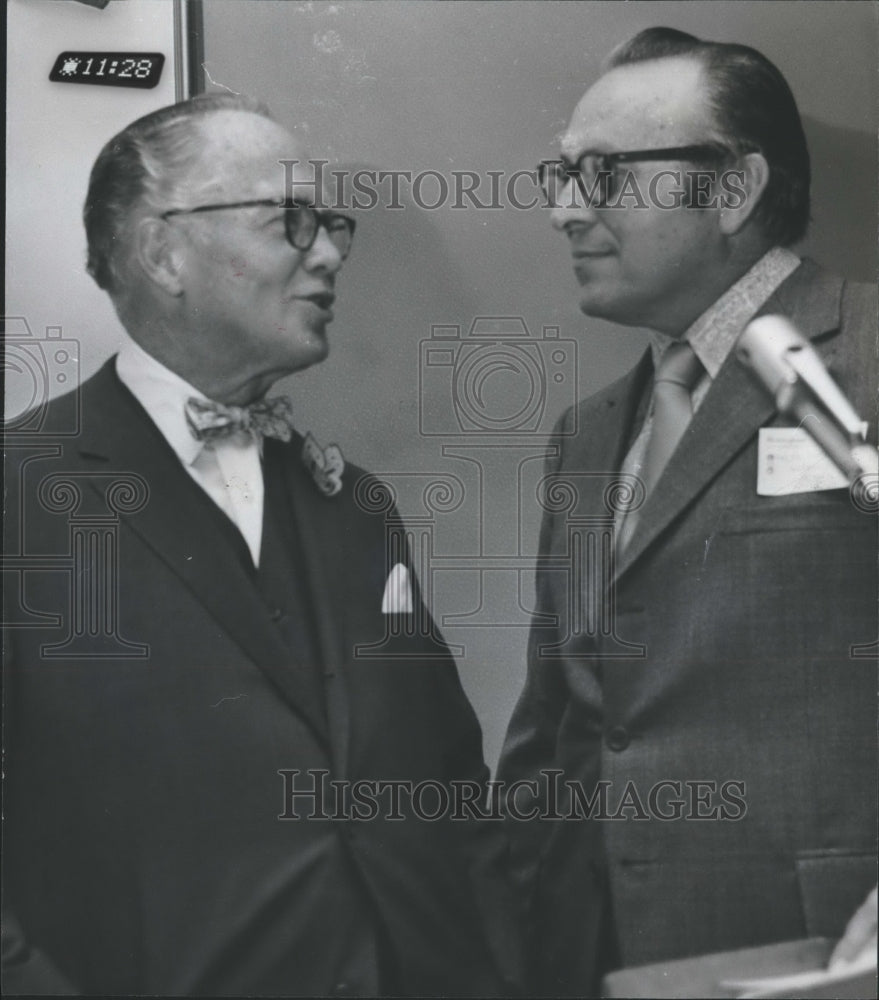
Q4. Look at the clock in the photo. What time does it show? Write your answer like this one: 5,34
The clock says 11,28
